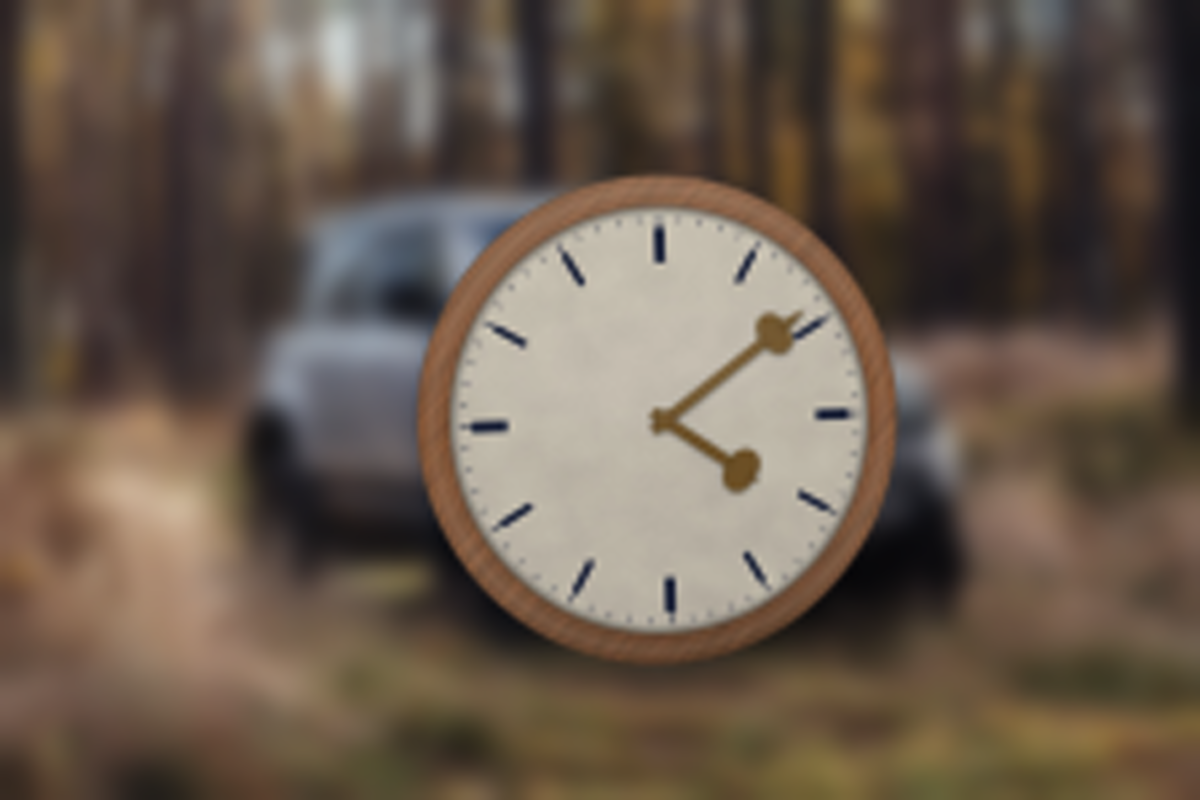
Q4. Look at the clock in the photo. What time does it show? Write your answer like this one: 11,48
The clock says 4,09
